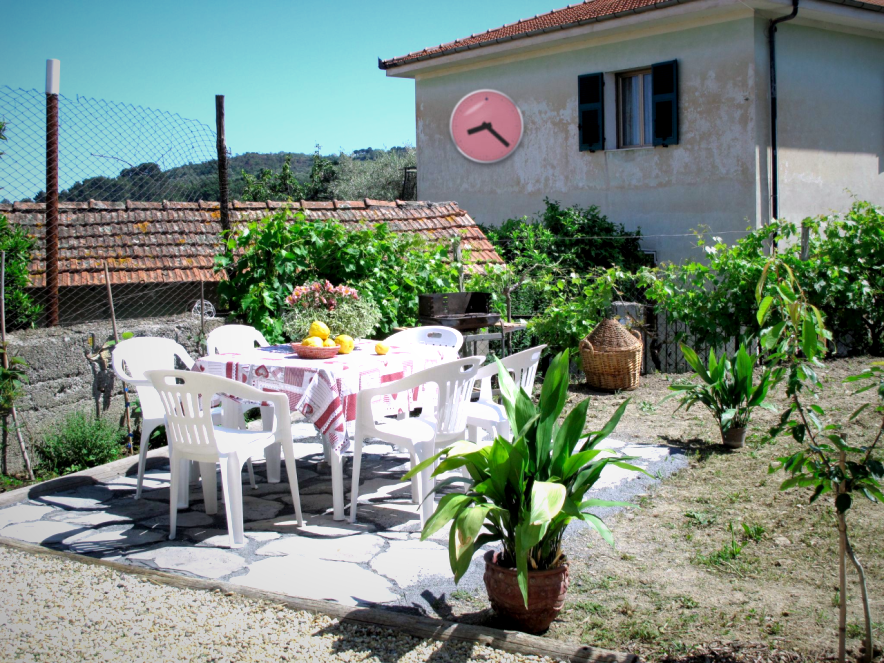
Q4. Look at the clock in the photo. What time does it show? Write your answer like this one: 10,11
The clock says 8,22
